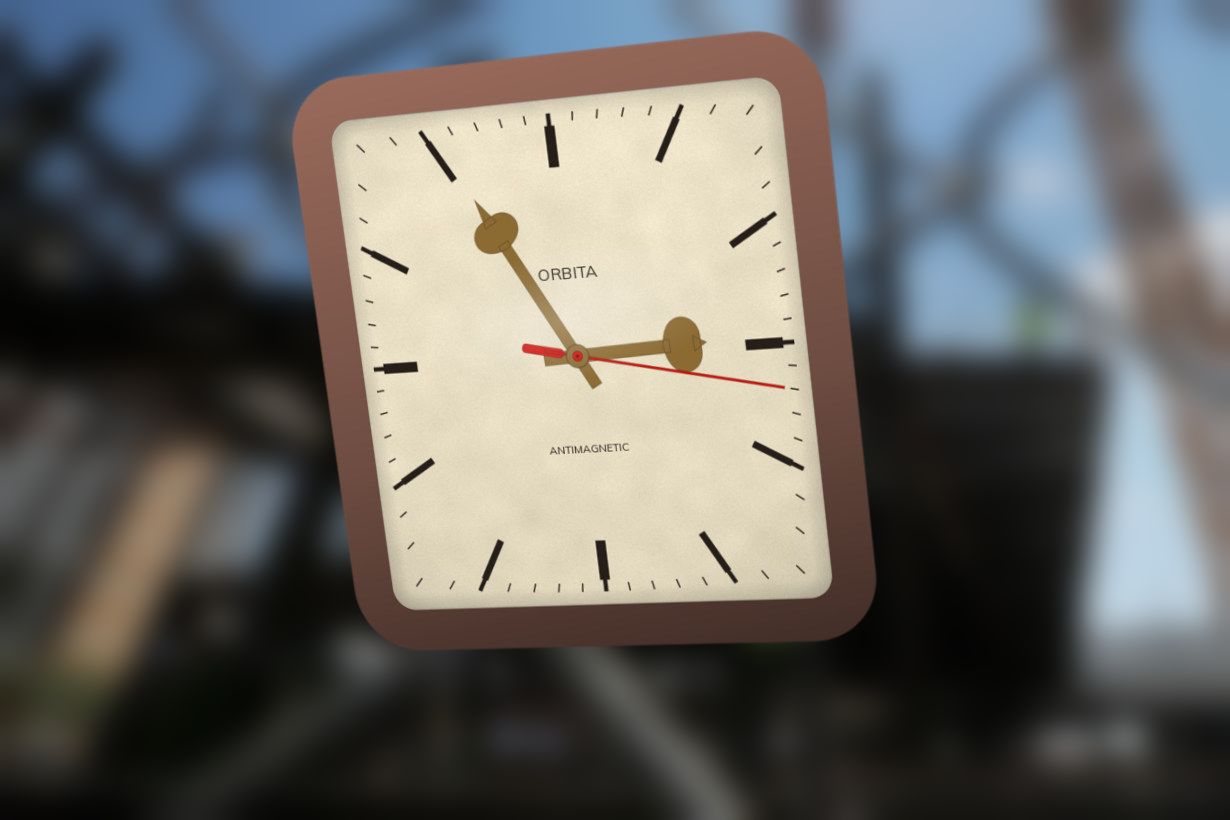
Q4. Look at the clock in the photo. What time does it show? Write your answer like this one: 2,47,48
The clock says 2,55,17
